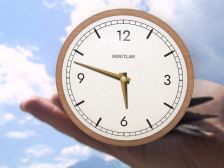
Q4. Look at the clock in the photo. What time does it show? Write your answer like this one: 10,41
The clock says 5,48
